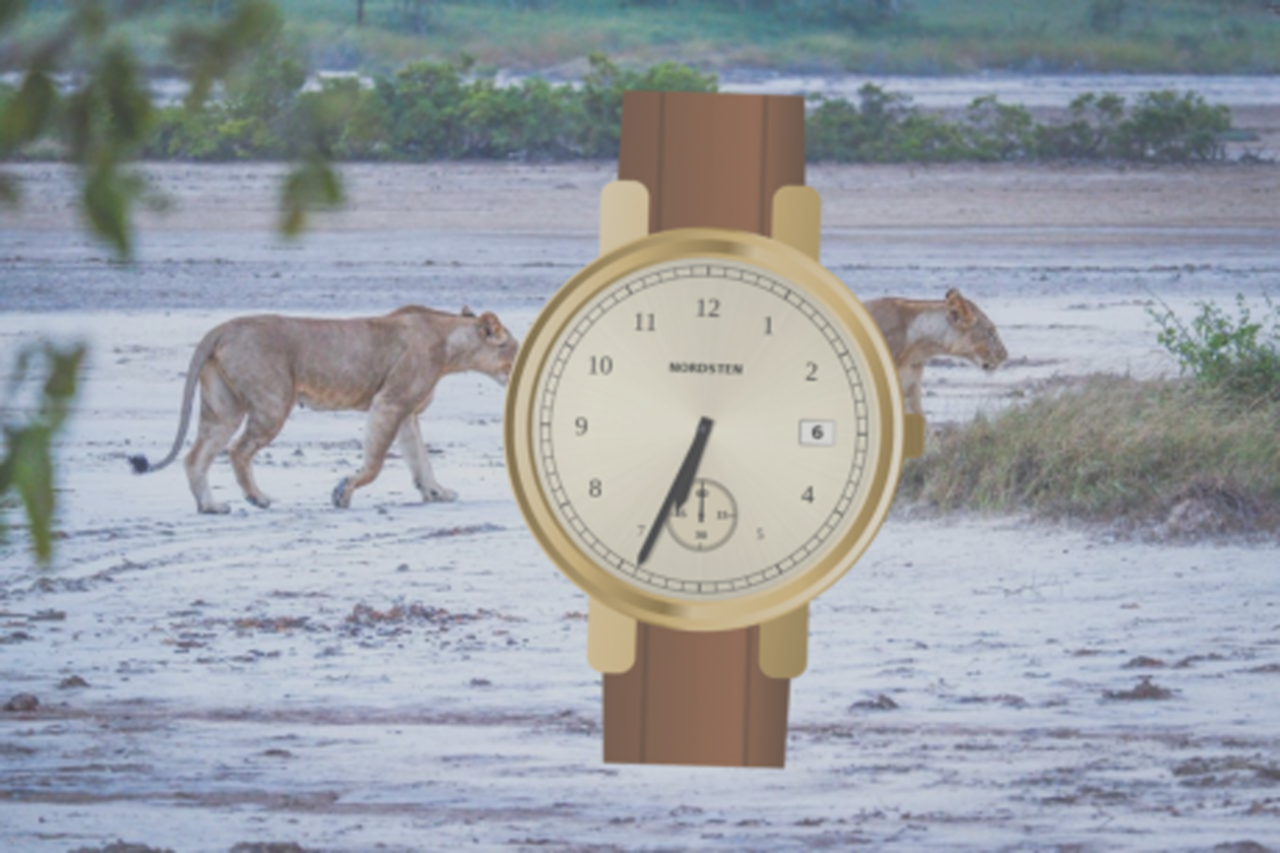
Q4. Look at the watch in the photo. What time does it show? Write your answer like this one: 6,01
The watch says 6,34
